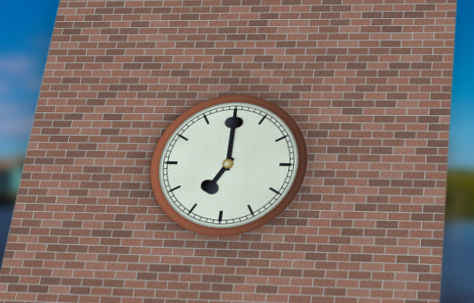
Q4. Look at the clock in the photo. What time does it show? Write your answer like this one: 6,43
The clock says 7,00
